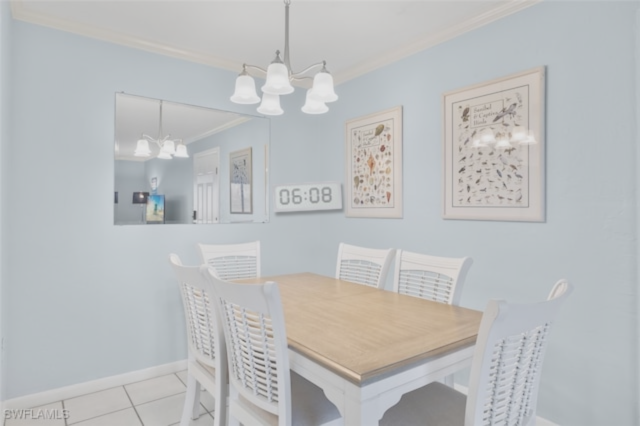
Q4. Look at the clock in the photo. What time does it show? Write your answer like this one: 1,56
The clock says 6,08
